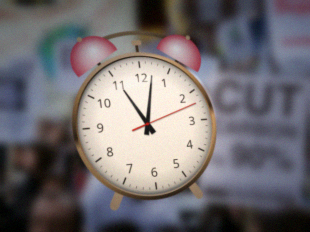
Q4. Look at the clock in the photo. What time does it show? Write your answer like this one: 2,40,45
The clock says 11,02,12
